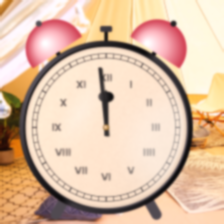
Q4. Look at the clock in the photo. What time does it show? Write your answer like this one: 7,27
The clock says 11,59
